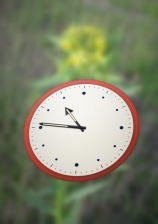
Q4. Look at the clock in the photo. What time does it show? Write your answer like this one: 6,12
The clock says 10,46
